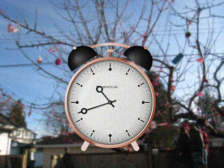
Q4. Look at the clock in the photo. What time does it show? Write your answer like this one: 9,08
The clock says 10,42
